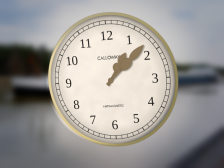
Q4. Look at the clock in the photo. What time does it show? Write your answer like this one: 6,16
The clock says 1,08
